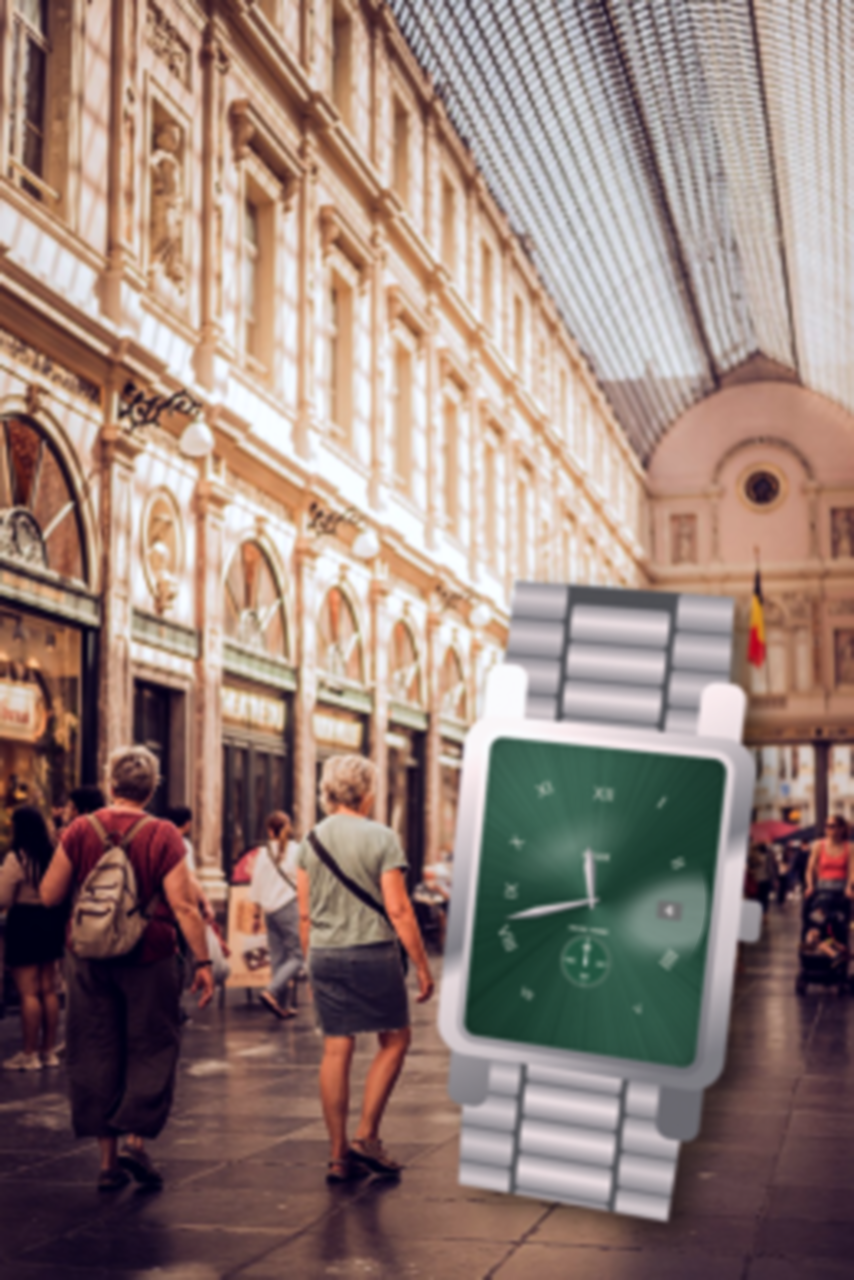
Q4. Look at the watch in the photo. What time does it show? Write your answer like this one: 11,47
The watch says 11,42
